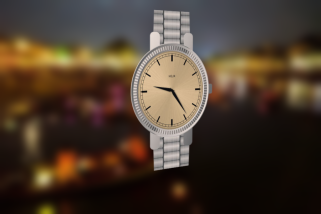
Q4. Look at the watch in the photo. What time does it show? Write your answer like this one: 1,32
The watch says 9,24
